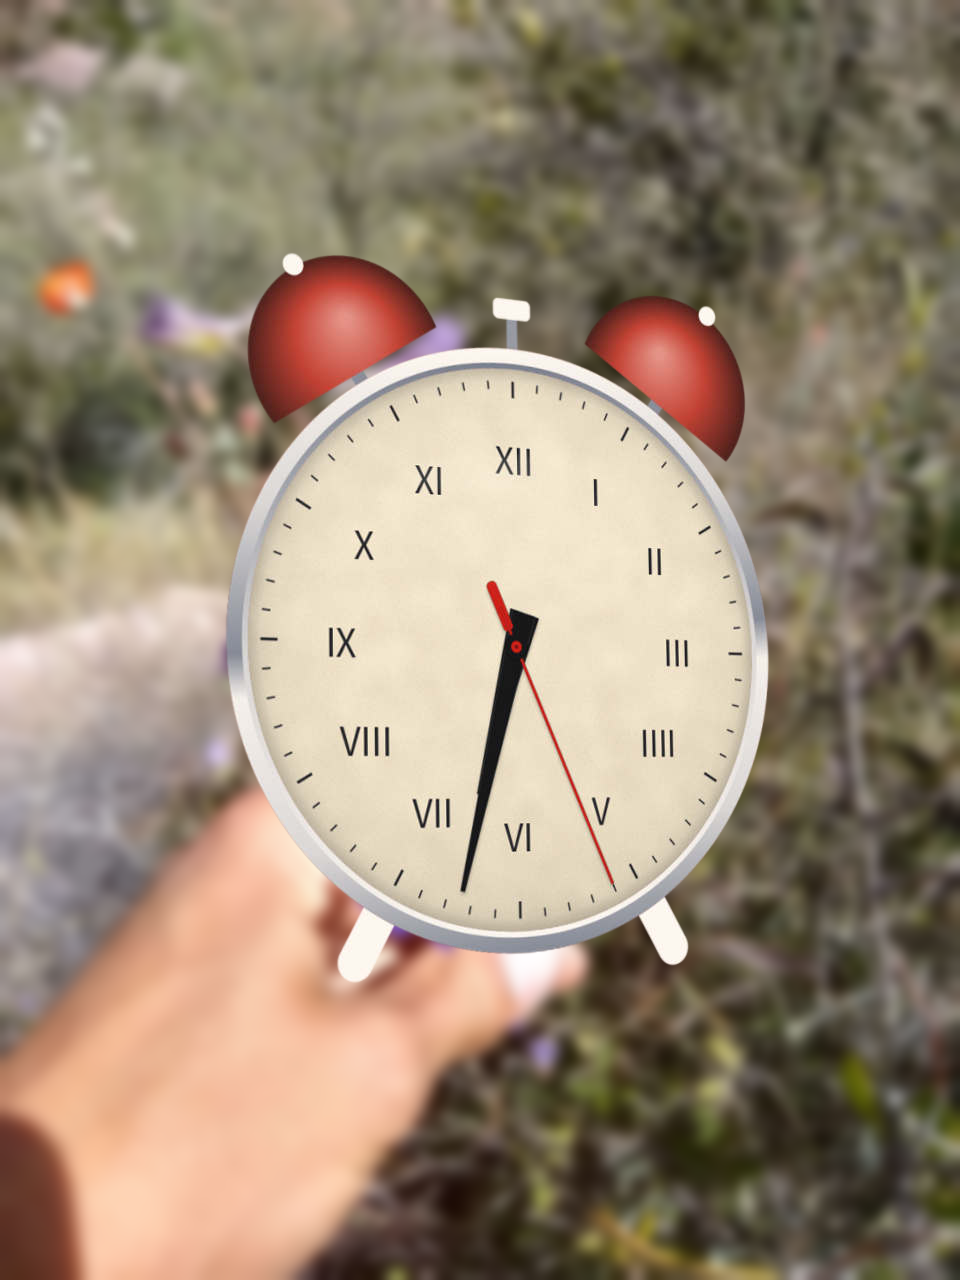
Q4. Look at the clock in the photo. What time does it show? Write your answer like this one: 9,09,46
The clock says 6,32,26
